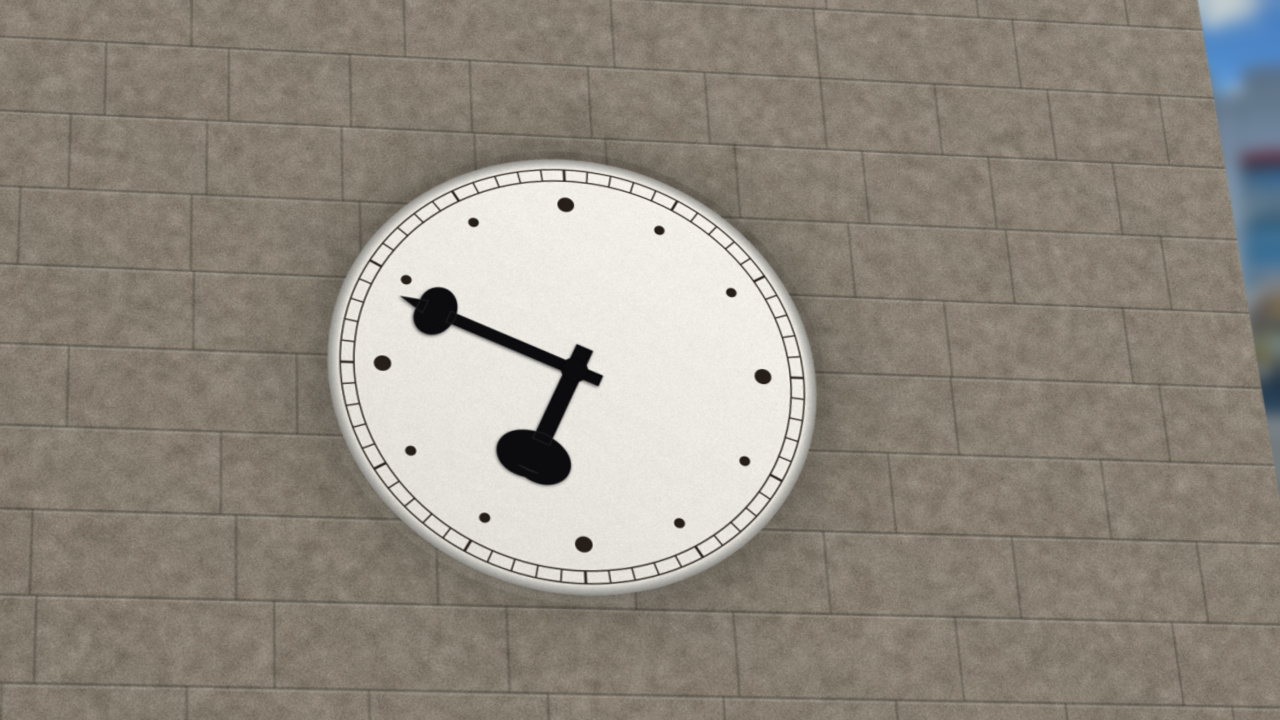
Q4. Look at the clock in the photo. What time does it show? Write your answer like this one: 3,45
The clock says 6,49
